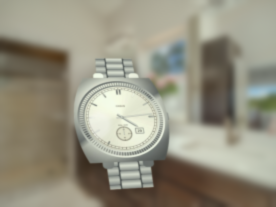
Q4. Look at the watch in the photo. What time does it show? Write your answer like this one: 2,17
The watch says 4,14
